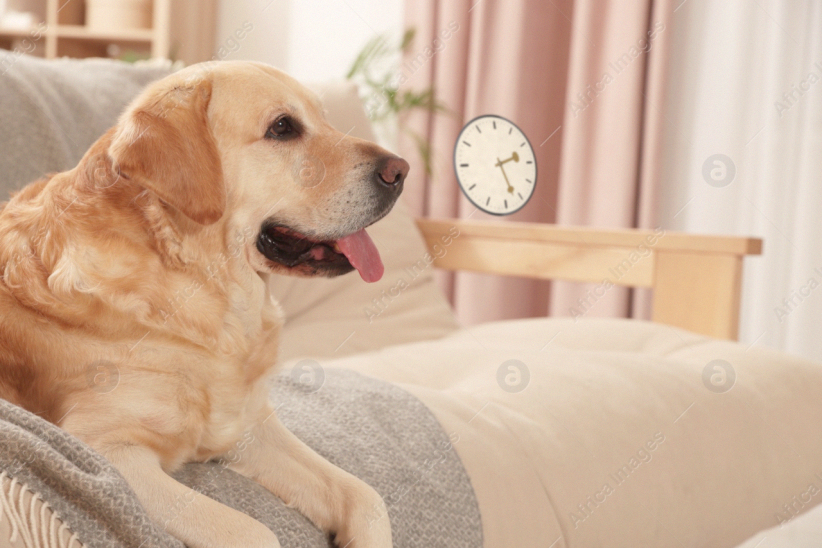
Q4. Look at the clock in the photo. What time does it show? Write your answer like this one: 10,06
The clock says 2,27
